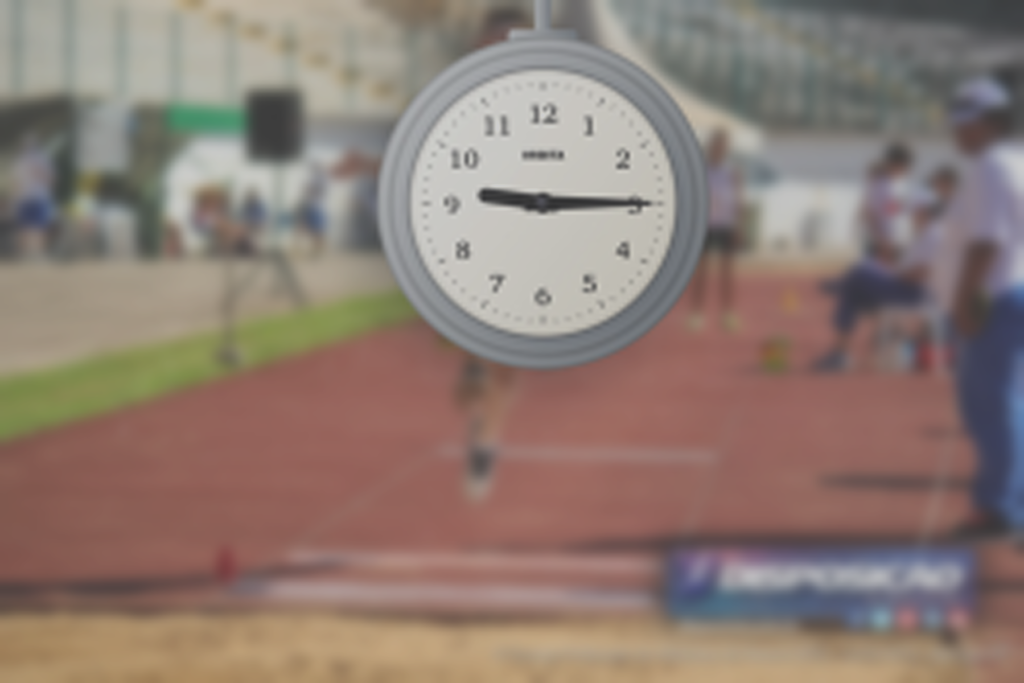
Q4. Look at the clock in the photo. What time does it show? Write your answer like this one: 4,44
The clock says 9,15
